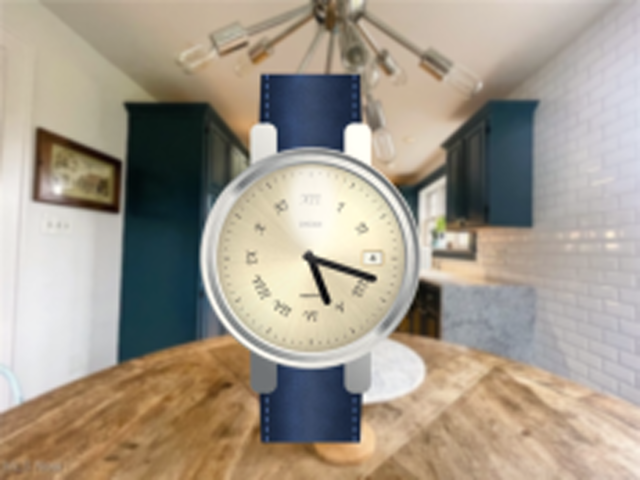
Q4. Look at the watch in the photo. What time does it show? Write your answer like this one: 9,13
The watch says 5,18
